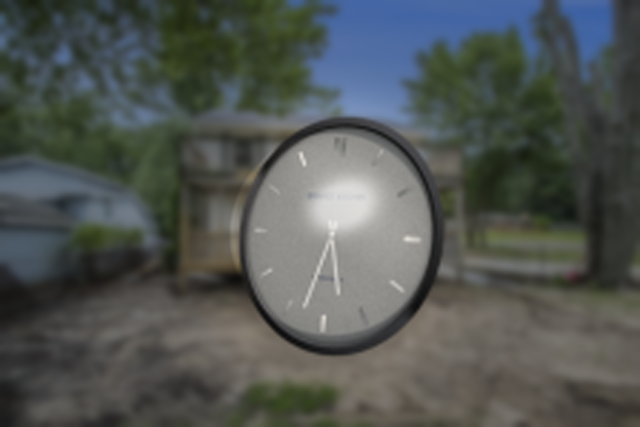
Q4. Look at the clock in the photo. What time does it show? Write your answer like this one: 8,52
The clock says 5,33
